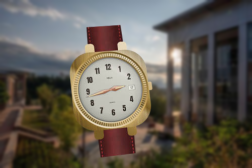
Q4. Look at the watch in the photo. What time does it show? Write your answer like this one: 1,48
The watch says 2,43
